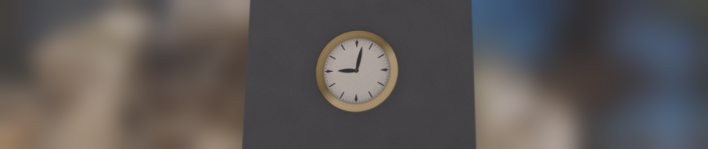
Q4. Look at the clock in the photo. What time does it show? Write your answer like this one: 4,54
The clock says 9,02
